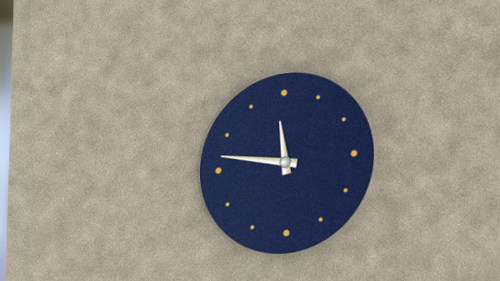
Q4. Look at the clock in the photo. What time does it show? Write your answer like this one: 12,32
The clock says 11,47
